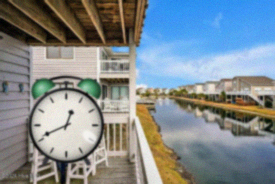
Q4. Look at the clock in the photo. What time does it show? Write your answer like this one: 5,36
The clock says 12,41
